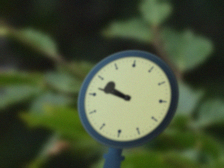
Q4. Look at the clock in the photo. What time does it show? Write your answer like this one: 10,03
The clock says 9,47
